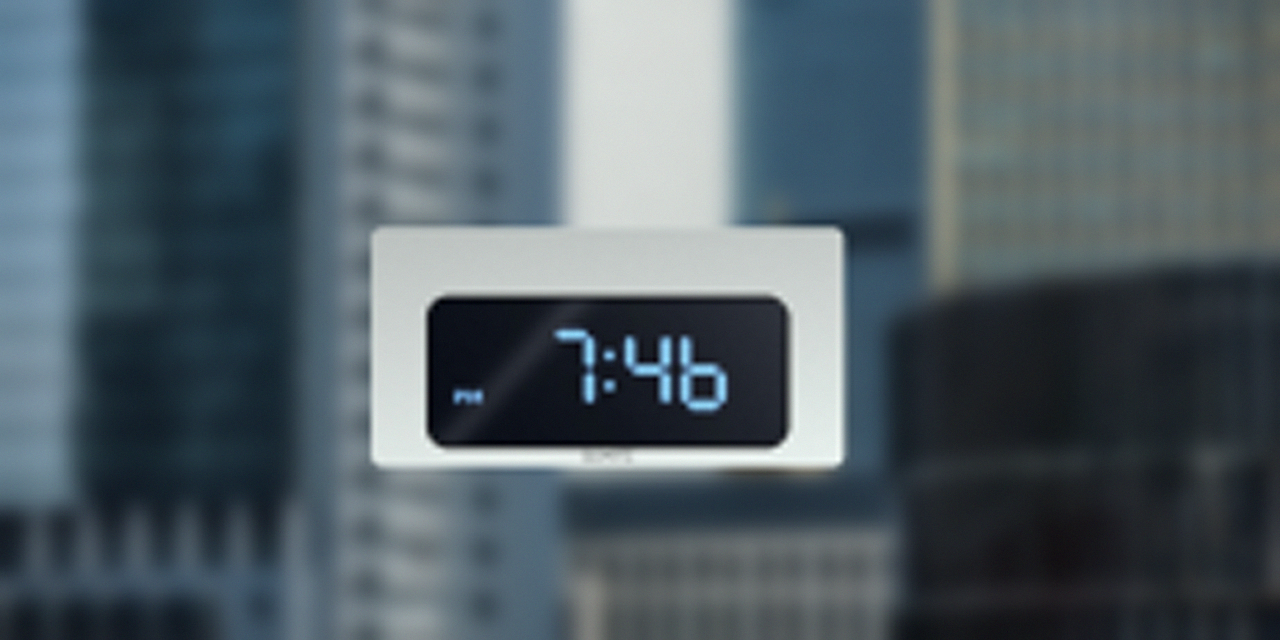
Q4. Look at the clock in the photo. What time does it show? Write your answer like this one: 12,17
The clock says 7,46
